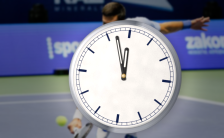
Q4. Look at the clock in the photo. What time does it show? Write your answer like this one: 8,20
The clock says 11,57
